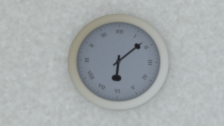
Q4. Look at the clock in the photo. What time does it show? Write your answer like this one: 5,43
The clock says 6,08
